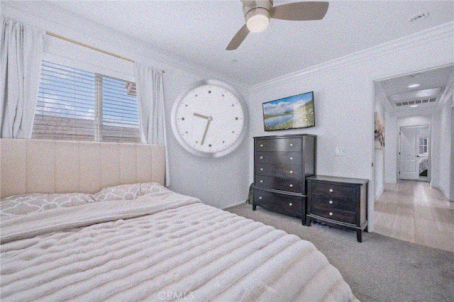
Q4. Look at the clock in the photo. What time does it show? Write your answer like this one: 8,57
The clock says 9,33
